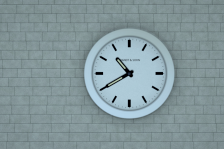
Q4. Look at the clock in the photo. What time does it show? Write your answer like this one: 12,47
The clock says 10,40
